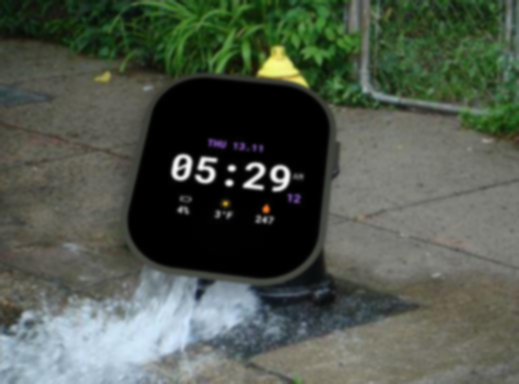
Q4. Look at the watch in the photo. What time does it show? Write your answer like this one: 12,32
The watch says 5,29
